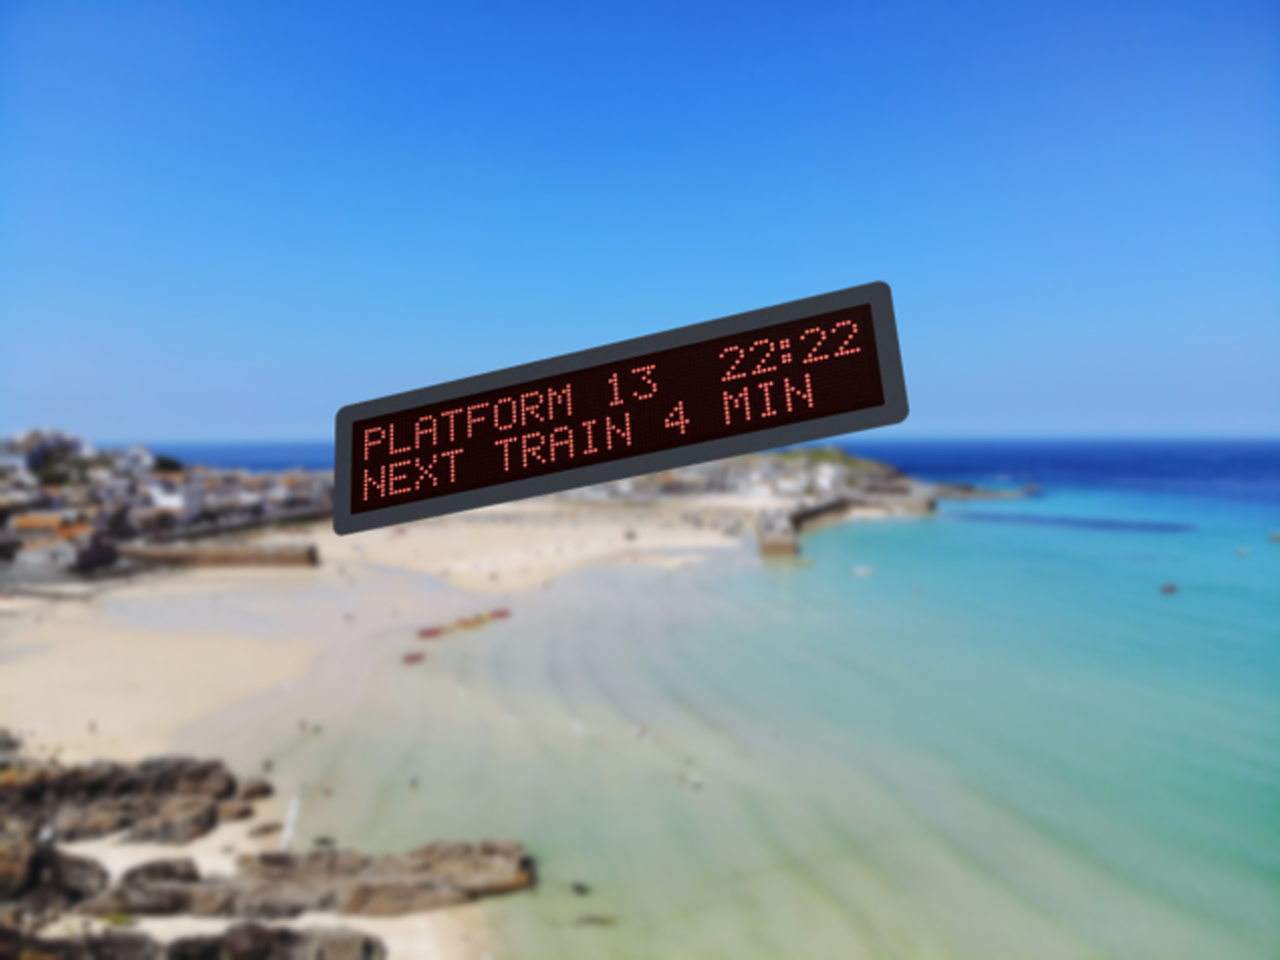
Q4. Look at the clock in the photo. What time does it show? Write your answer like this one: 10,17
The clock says 22,22
